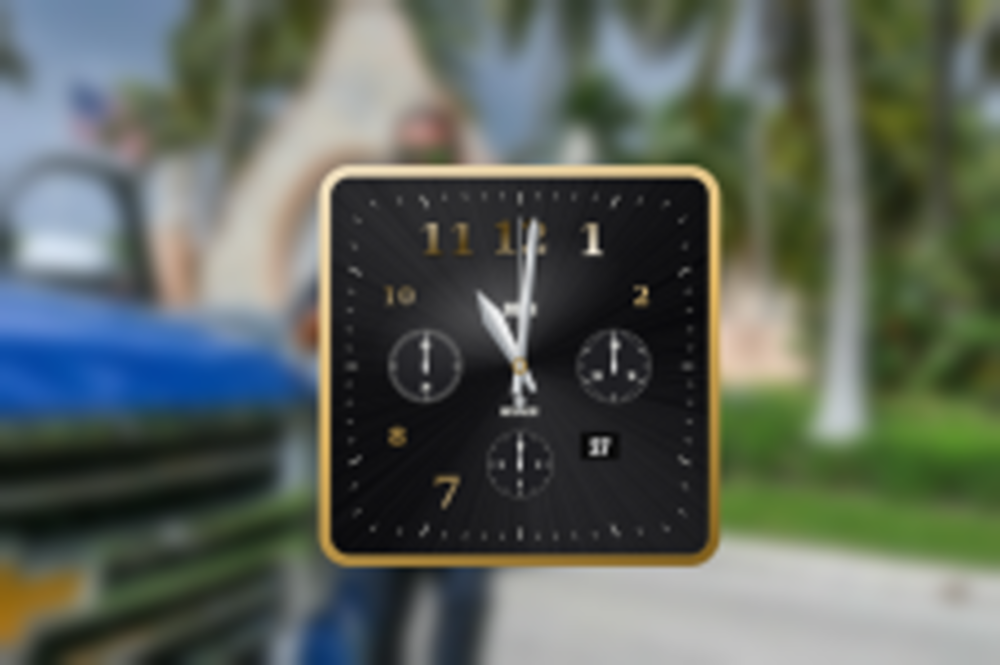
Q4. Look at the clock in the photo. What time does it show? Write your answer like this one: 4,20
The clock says 11,01
